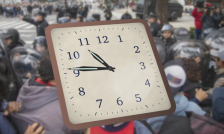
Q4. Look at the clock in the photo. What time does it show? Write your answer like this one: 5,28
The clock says 10,46
